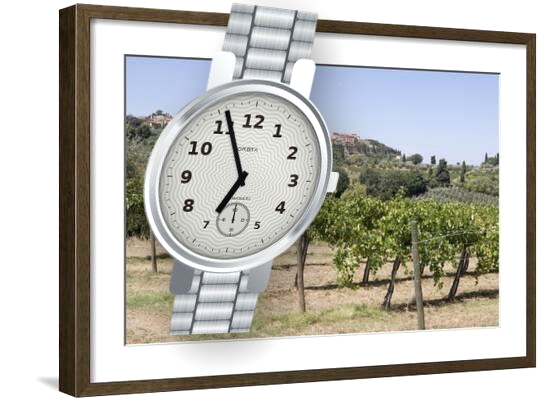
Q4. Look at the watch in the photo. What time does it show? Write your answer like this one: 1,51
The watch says 6,56
